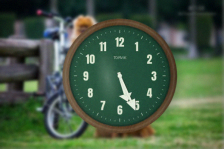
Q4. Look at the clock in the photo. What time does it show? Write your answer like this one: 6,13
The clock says 5,26
